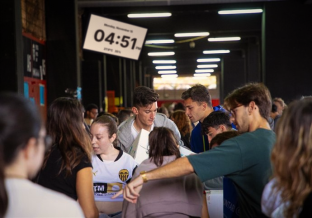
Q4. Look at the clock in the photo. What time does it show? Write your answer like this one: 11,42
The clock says 4,51
